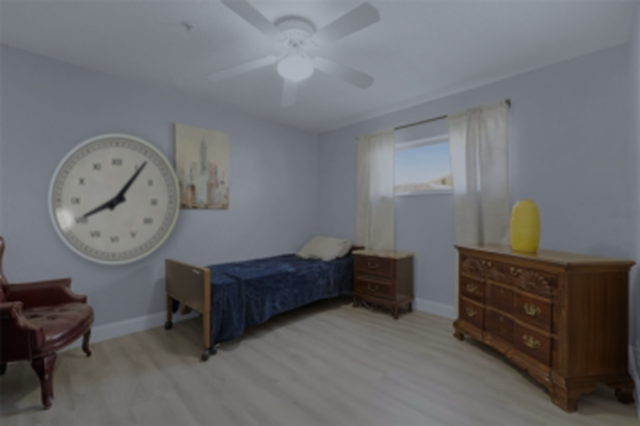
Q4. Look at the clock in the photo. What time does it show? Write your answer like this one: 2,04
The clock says 8,06
